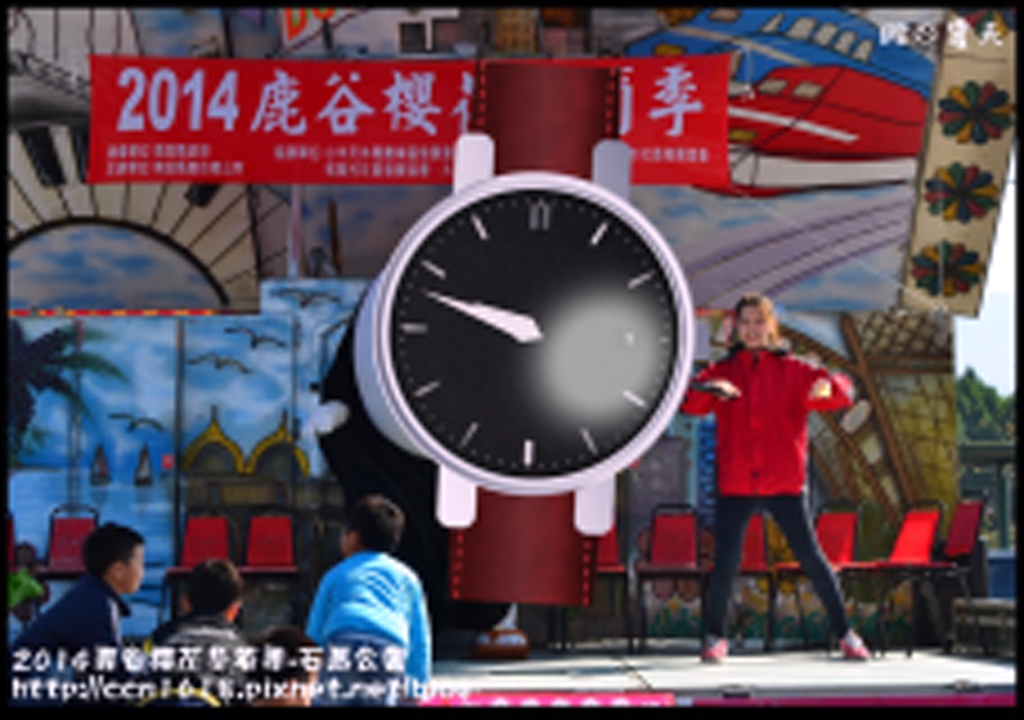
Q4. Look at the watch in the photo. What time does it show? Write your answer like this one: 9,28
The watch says 9,48
